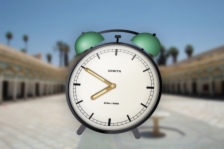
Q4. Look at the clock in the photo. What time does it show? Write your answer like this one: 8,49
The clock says 7,50
